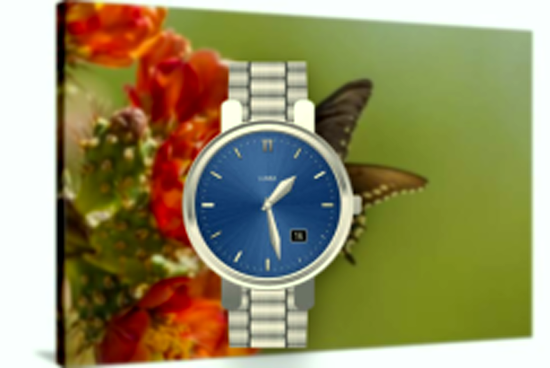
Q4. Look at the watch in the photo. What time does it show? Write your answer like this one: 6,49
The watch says 1,28
